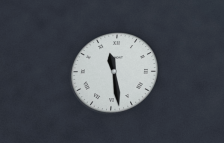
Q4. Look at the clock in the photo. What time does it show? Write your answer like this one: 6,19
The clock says 11,28
